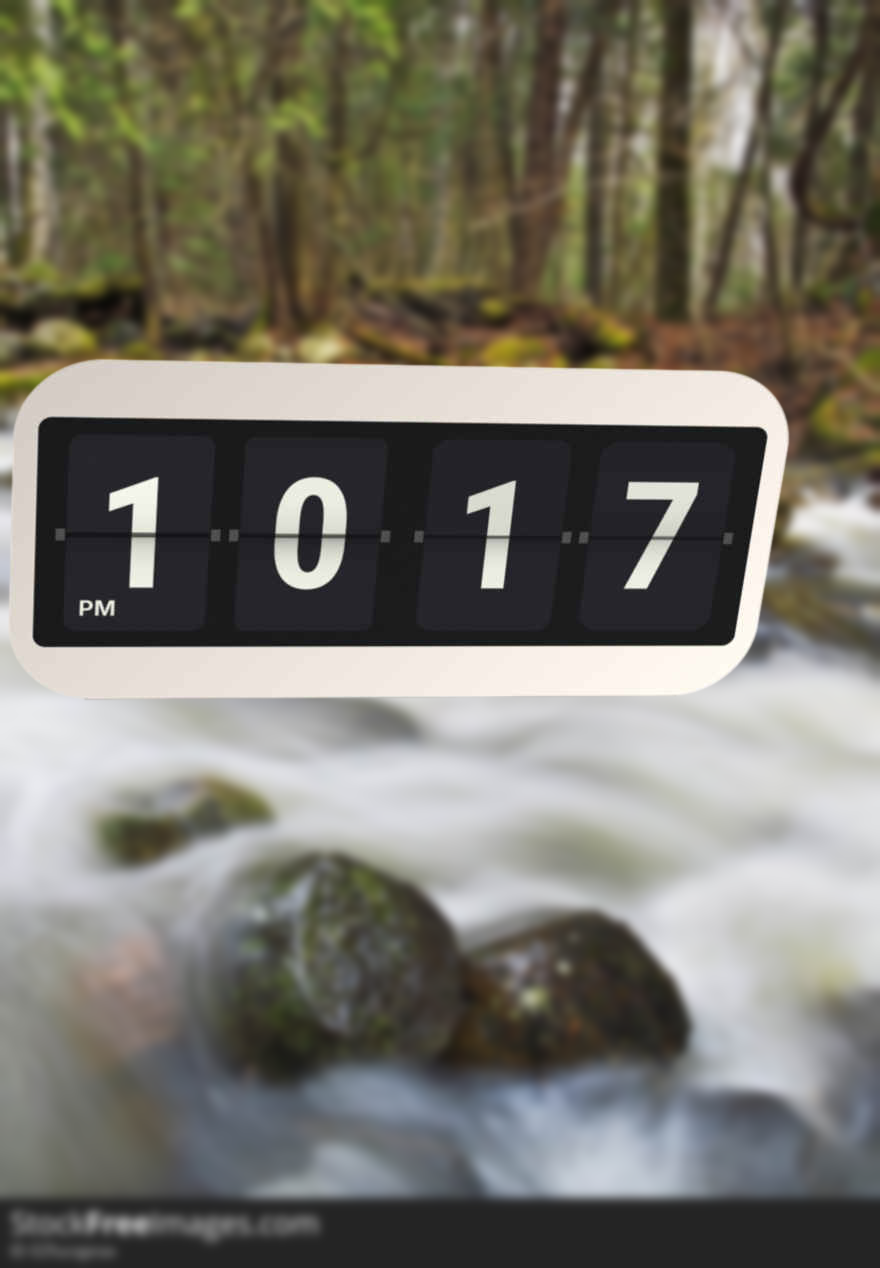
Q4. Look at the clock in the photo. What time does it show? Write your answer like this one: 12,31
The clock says 10,17
